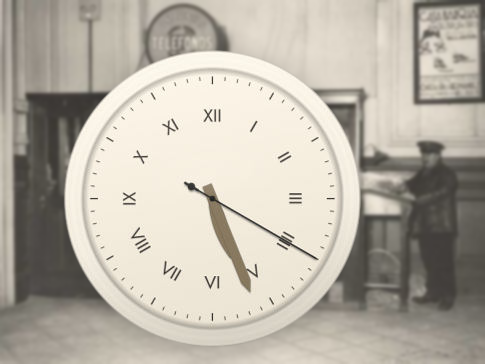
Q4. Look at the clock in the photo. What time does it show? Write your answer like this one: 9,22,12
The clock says 5,26,20
